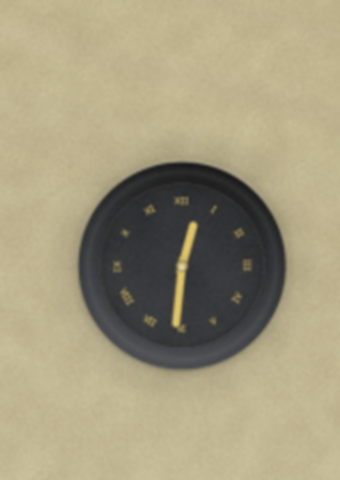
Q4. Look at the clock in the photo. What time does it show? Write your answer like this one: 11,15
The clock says 12,31
